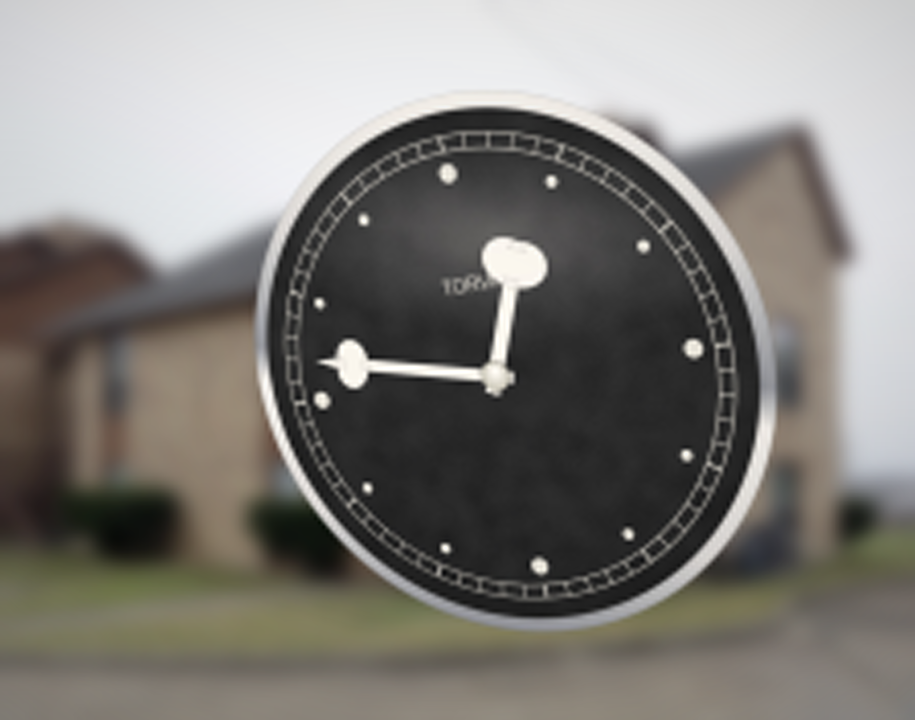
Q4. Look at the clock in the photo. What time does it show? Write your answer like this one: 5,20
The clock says 12,47
